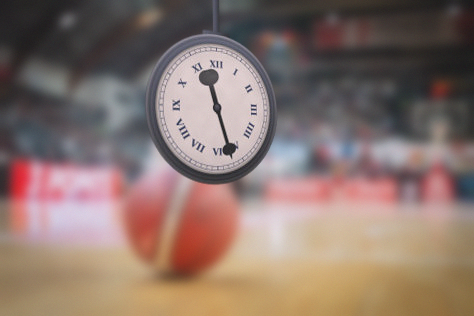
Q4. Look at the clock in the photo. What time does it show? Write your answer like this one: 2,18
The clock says 11,27
